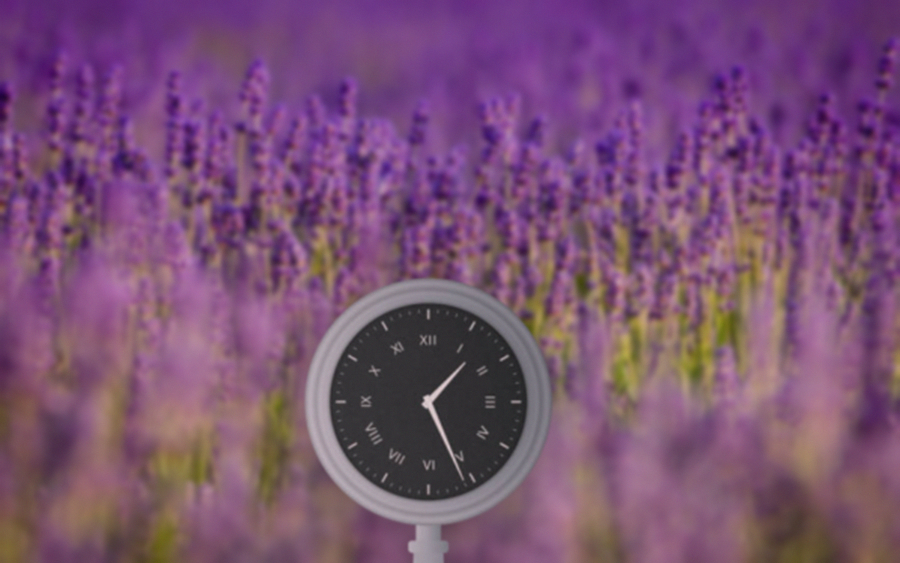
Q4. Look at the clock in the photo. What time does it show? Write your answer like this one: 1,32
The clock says 1,26
